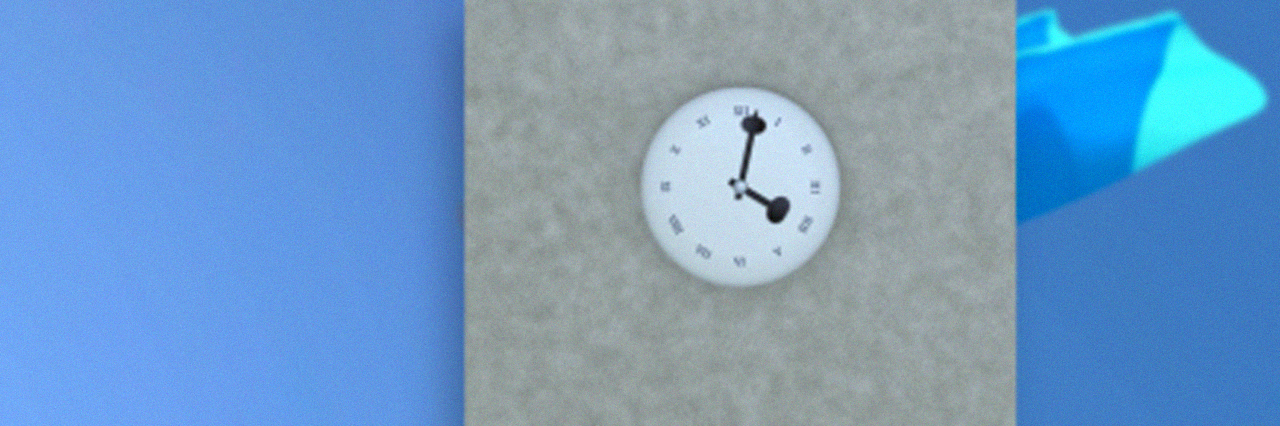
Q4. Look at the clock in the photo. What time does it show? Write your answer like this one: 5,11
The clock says 4,02
